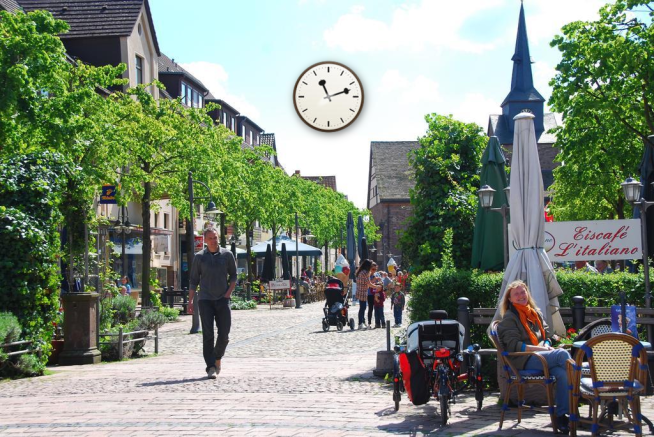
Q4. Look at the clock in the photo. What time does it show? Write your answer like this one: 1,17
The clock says 11,12
